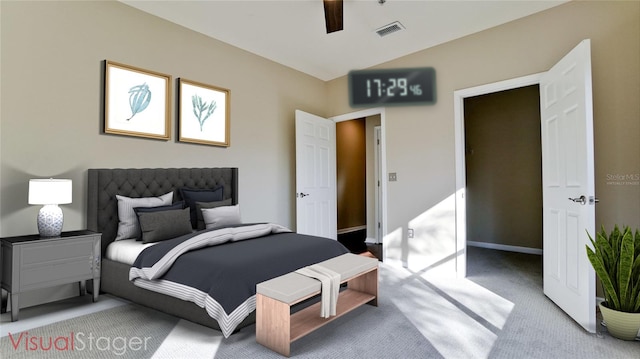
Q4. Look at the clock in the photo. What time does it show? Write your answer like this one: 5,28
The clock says 17,29
